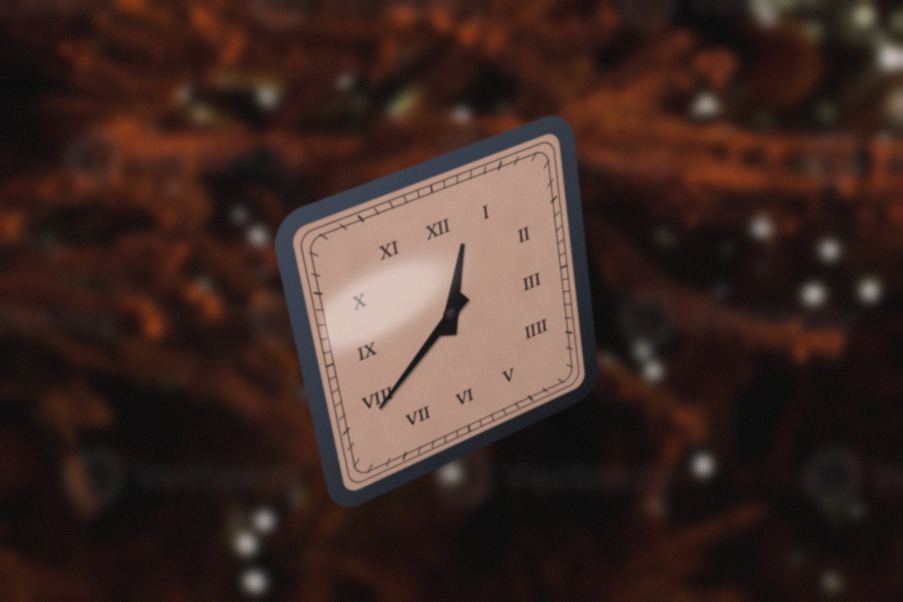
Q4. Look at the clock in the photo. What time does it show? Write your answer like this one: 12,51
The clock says 12,39
